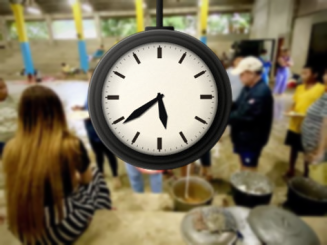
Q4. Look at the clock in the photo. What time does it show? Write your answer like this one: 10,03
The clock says 5,39
